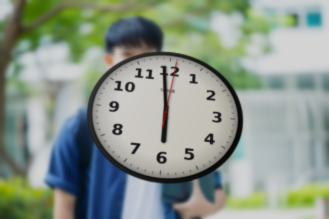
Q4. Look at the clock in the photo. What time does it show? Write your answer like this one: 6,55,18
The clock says 5,59,01
